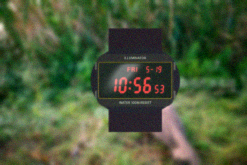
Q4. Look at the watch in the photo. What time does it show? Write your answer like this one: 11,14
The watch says 10,56
